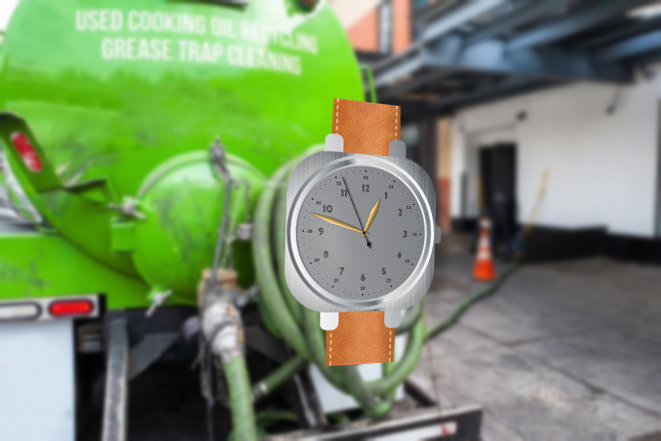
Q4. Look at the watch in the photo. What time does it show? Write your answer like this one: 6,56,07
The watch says 12,47,56
